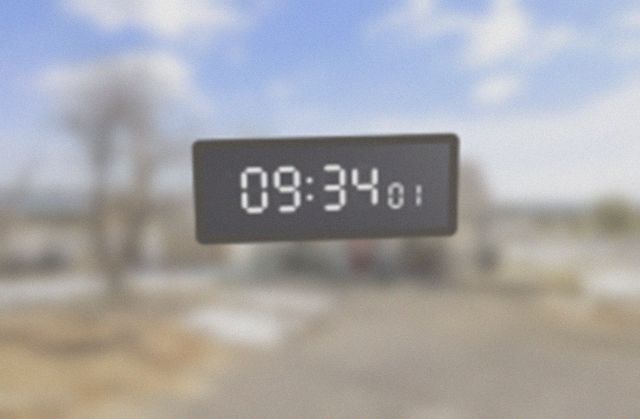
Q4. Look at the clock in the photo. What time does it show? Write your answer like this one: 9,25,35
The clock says 9,34,01
